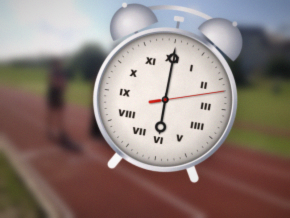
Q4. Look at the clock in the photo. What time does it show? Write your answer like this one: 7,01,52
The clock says 6,00,12
